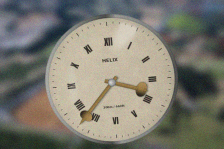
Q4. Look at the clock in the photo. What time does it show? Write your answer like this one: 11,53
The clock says 3,37
